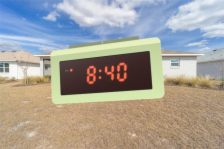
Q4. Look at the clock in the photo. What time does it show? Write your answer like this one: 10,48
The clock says 8,40
